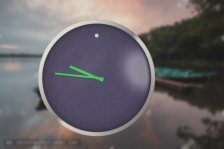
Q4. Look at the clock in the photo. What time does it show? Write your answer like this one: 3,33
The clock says 9,46
